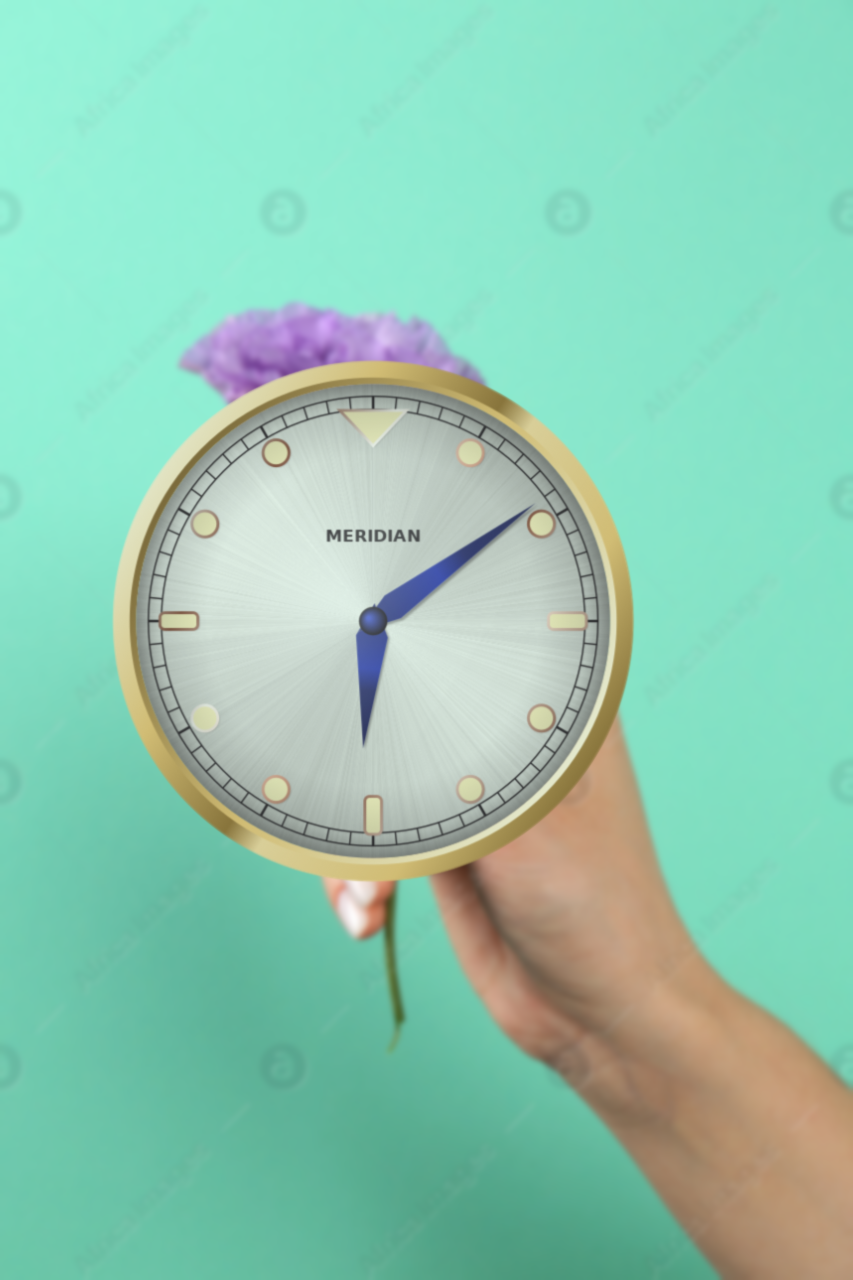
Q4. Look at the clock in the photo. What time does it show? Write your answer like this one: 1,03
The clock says 6,09
